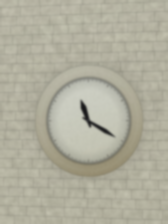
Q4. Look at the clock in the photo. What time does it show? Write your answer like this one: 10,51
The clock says 11,20
